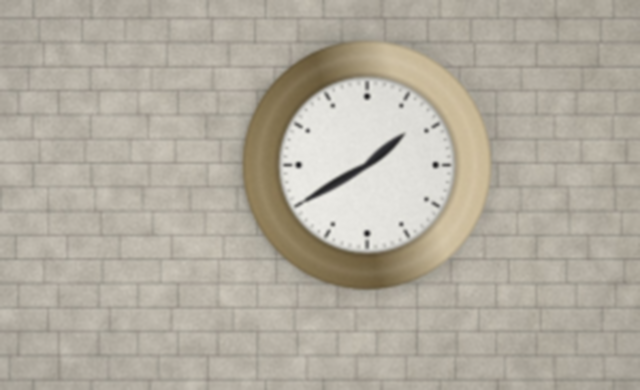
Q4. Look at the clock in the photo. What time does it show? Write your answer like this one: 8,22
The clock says 1,40
